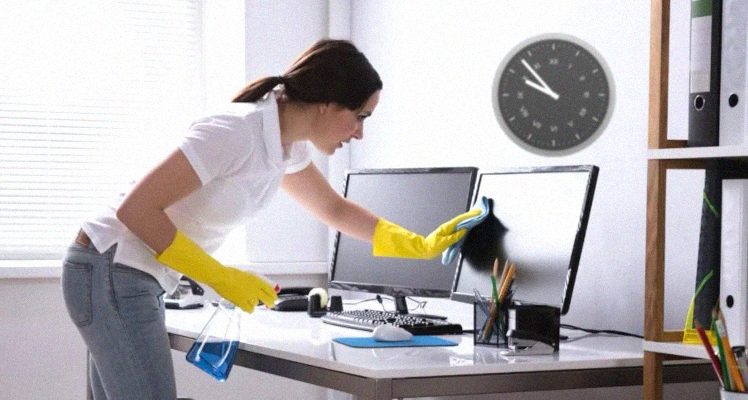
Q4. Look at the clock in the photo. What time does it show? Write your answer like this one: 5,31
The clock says 9,53
